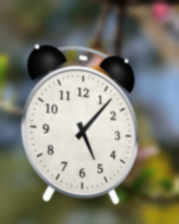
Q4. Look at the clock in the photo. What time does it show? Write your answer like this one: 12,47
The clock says 5,07
